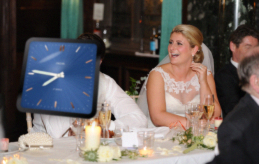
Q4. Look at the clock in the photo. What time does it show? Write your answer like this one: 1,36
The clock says 7,46
